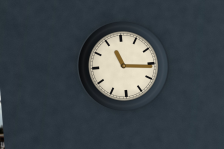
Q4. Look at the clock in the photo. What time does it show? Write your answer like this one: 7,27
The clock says 11,16
